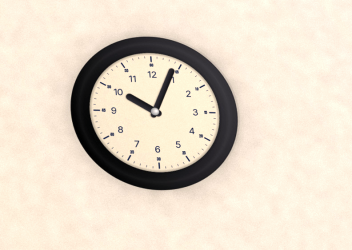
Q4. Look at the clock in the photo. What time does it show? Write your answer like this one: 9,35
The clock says 10,04
